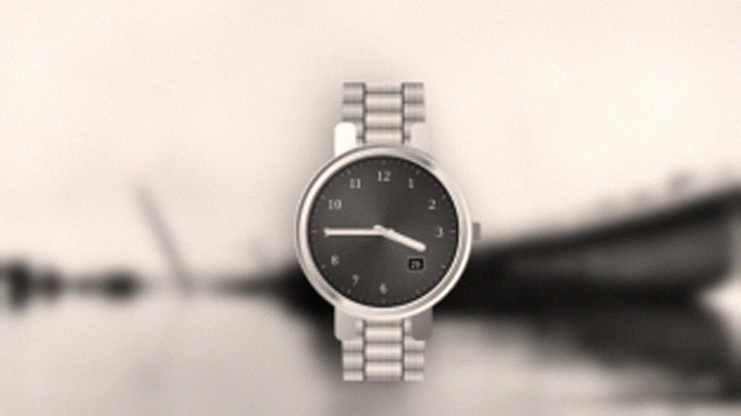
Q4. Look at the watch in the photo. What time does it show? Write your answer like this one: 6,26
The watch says 3,45
